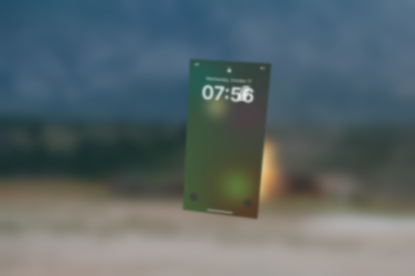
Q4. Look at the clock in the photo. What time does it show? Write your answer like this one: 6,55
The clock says 7,56
